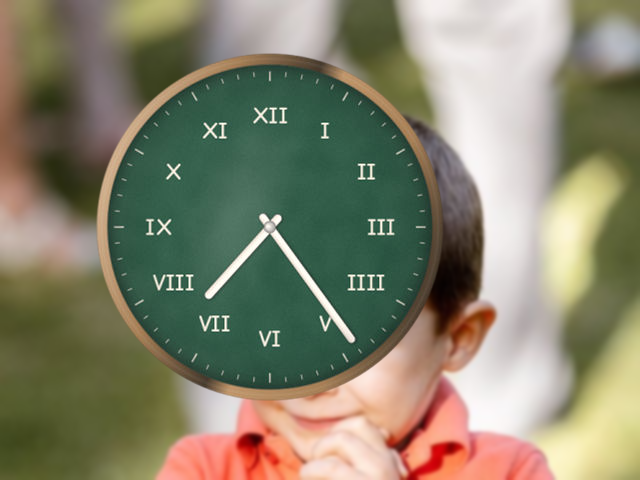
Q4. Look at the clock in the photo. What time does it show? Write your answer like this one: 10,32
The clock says 7,24
